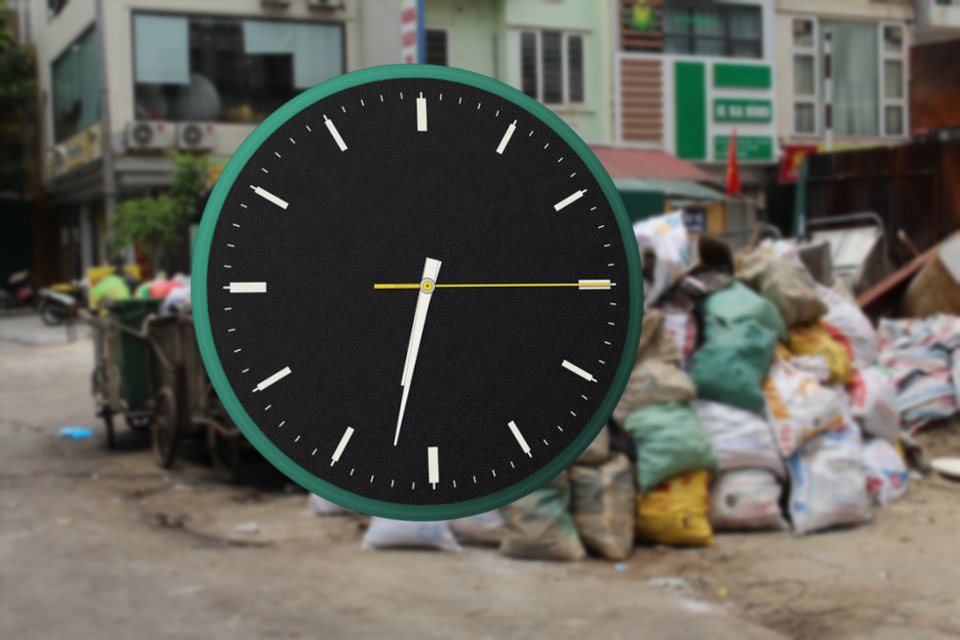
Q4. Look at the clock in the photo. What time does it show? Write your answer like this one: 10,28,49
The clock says 6,32,15
